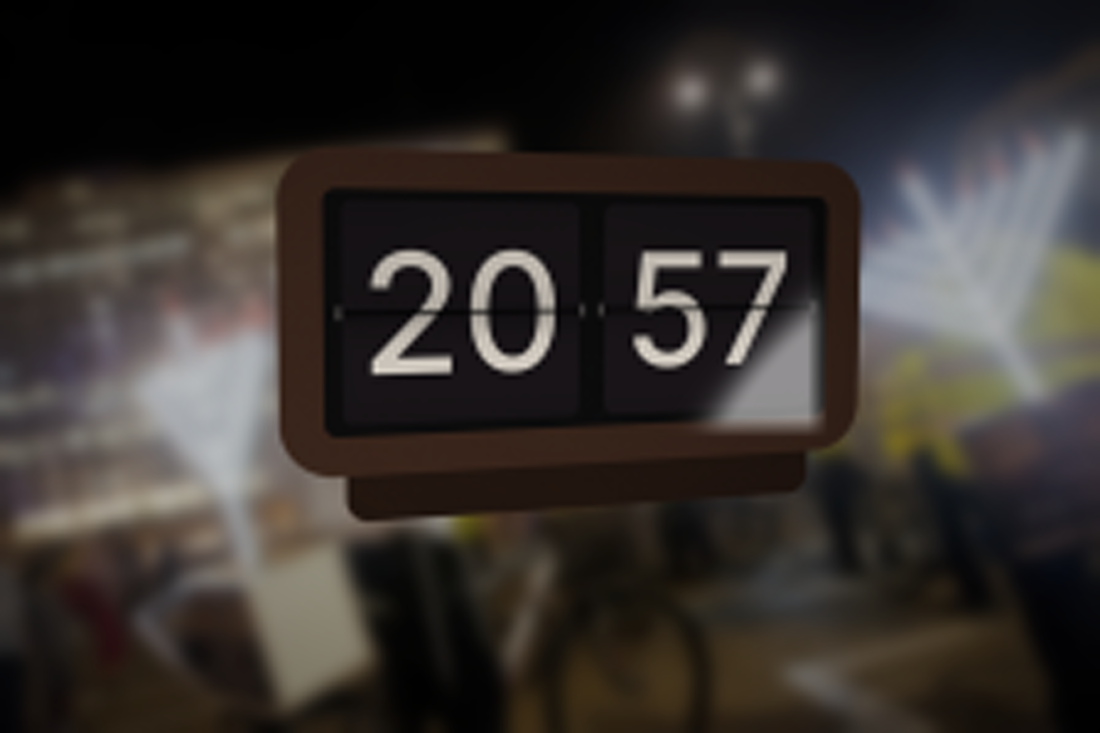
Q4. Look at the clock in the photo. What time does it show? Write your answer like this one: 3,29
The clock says 20,57
